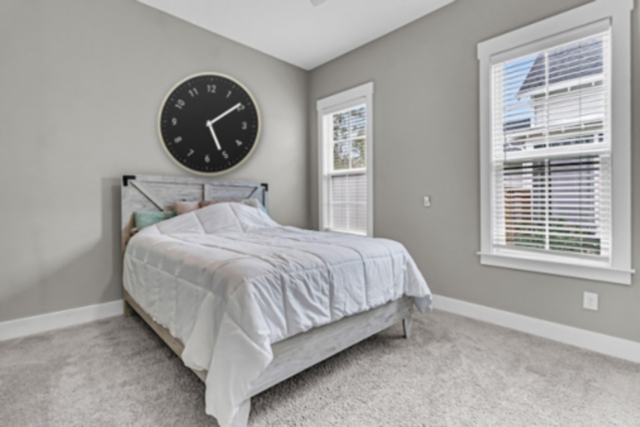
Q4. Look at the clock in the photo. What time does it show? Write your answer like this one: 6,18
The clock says 5,09
